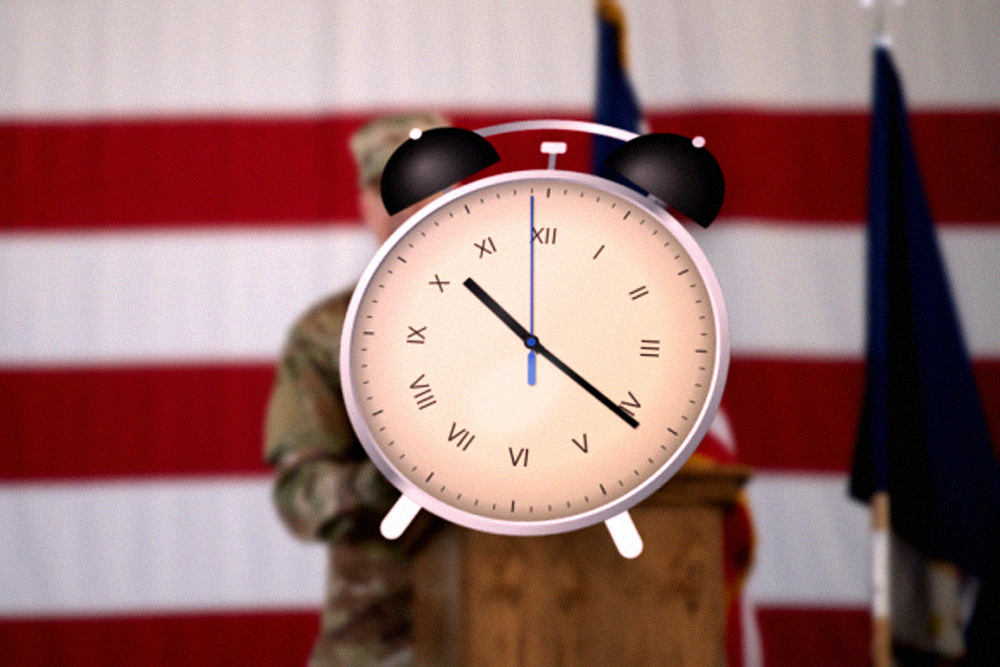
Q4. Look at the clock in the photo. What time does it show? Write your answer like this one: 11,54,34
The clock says 10,20,59
